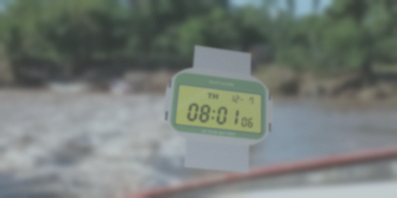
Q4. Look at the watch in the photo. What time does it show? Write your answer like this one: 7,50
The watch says 8,01
